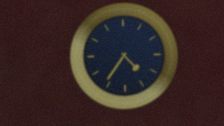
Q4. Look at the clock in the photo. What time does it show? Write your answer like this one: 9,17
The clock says 4,36
